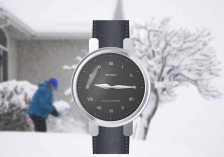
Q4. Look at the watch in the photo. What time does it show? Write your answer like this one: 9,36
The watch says 9,15
